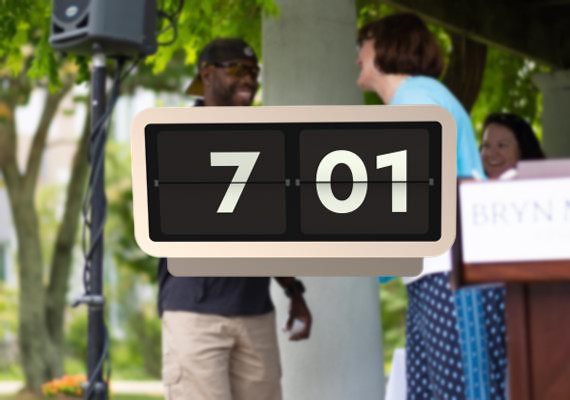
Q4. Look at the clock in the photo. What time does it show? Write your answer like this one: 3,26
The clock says 7,01
